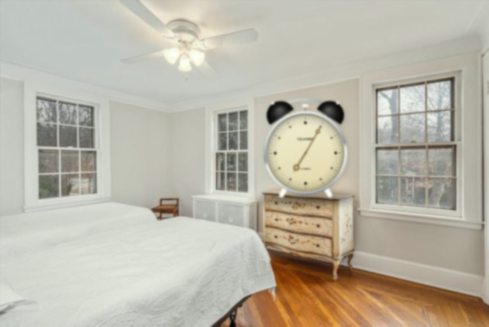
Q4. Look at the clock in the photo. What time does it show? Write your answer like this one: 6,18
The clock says 7,05
